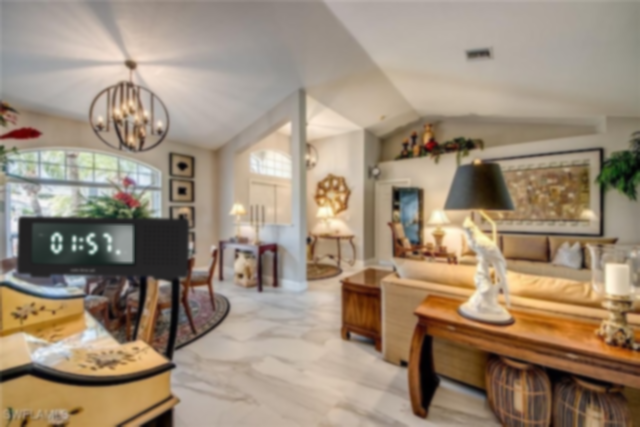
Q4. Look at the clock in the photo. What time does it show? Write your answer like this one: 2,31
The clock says 1,57
